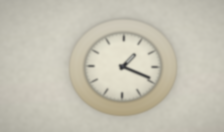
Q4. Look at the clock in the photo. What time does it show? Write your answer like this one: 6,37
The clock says 1,19
